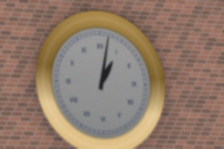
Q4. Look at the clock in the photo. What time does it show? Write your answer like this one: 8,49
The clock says 1,02
